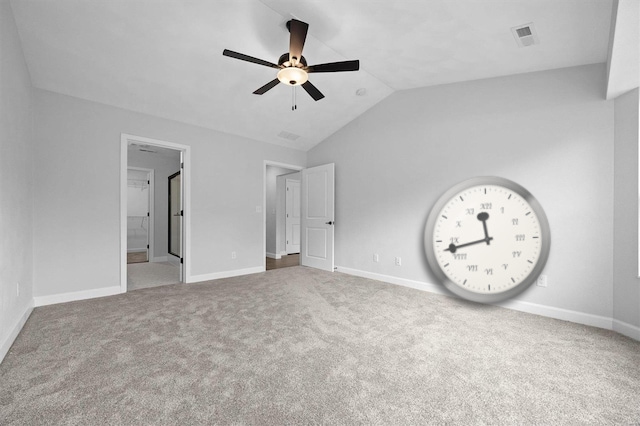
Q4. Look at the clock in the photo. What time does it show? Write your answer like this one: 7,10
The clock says 11,43
